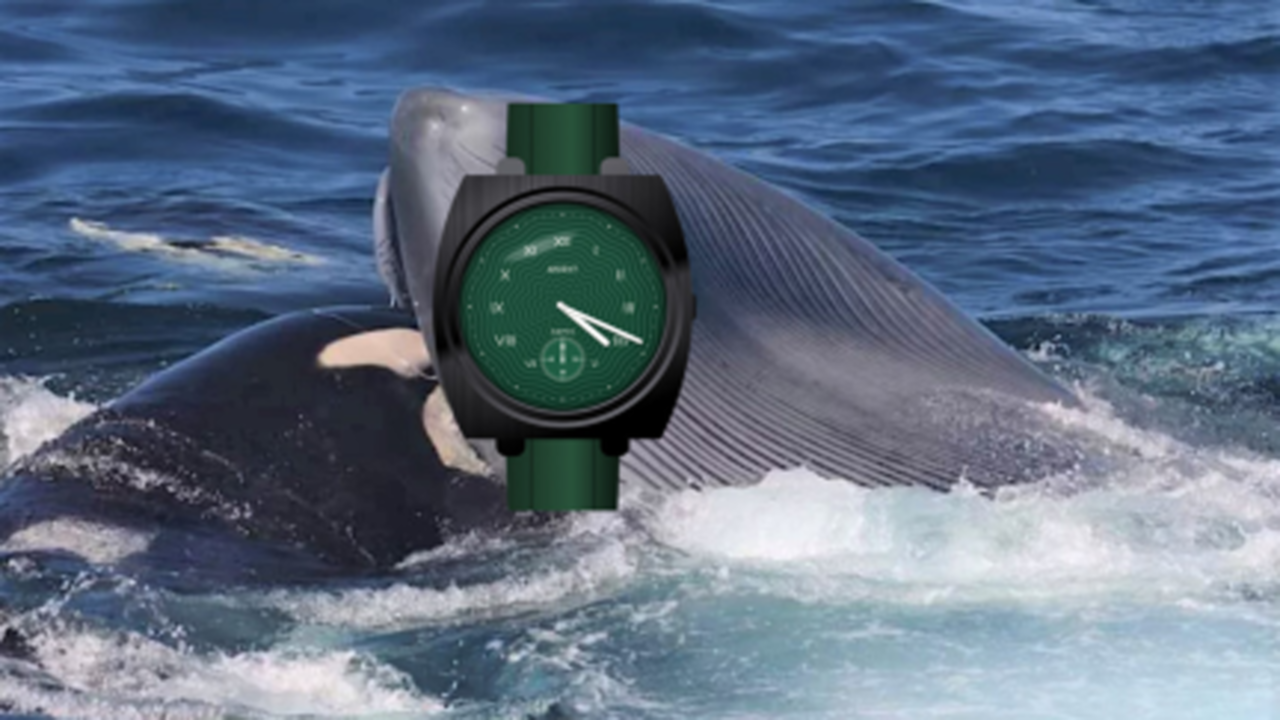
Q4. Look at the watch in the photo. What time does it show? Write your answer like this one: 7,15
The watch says 4,19
